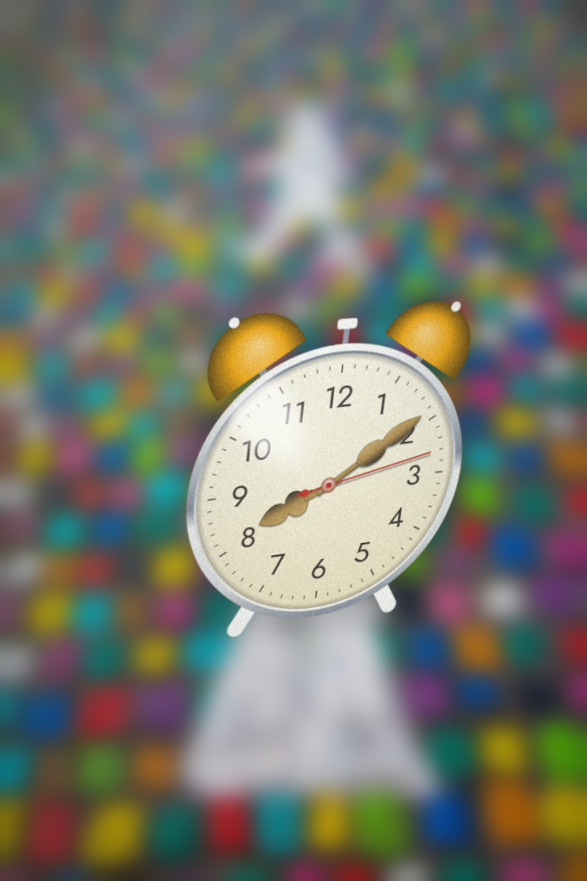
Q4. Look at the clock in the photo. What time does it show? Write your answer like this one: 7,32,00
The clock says 8,09,13
